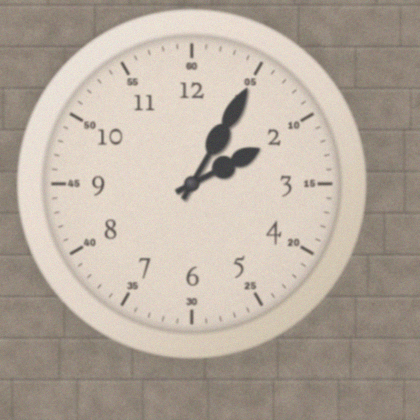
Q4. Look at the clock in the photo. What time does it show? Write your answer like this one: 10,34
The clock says 2,05
